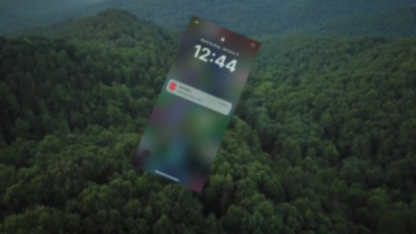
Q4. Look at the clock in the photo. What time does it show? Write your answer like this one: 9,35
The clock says 12,44
